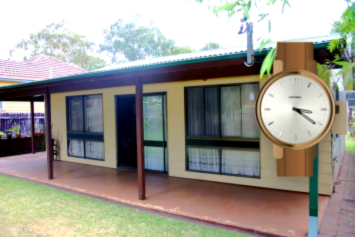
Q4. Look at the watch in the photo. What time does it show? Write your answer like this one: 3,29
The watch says 3,21
